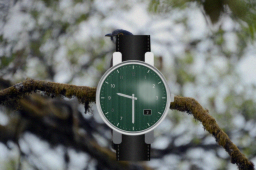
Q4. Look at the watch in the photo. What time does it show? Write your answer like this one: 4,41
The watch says 9,30
